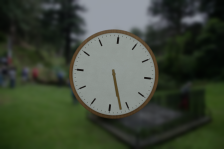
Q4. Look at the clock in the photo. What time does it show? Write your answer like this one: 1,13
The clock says 5,27
